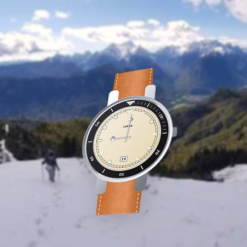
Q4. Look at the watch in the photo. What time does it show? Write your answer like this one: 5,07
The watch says 9,01
